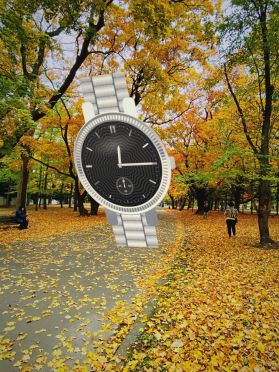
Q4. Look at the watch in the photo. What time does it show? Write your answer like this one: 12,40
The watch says 12,15
